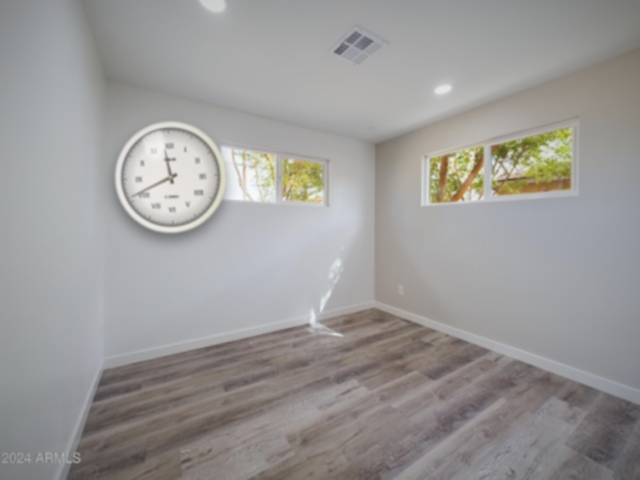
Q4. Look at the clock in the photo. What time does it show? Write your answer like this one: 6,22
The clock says 11,41
